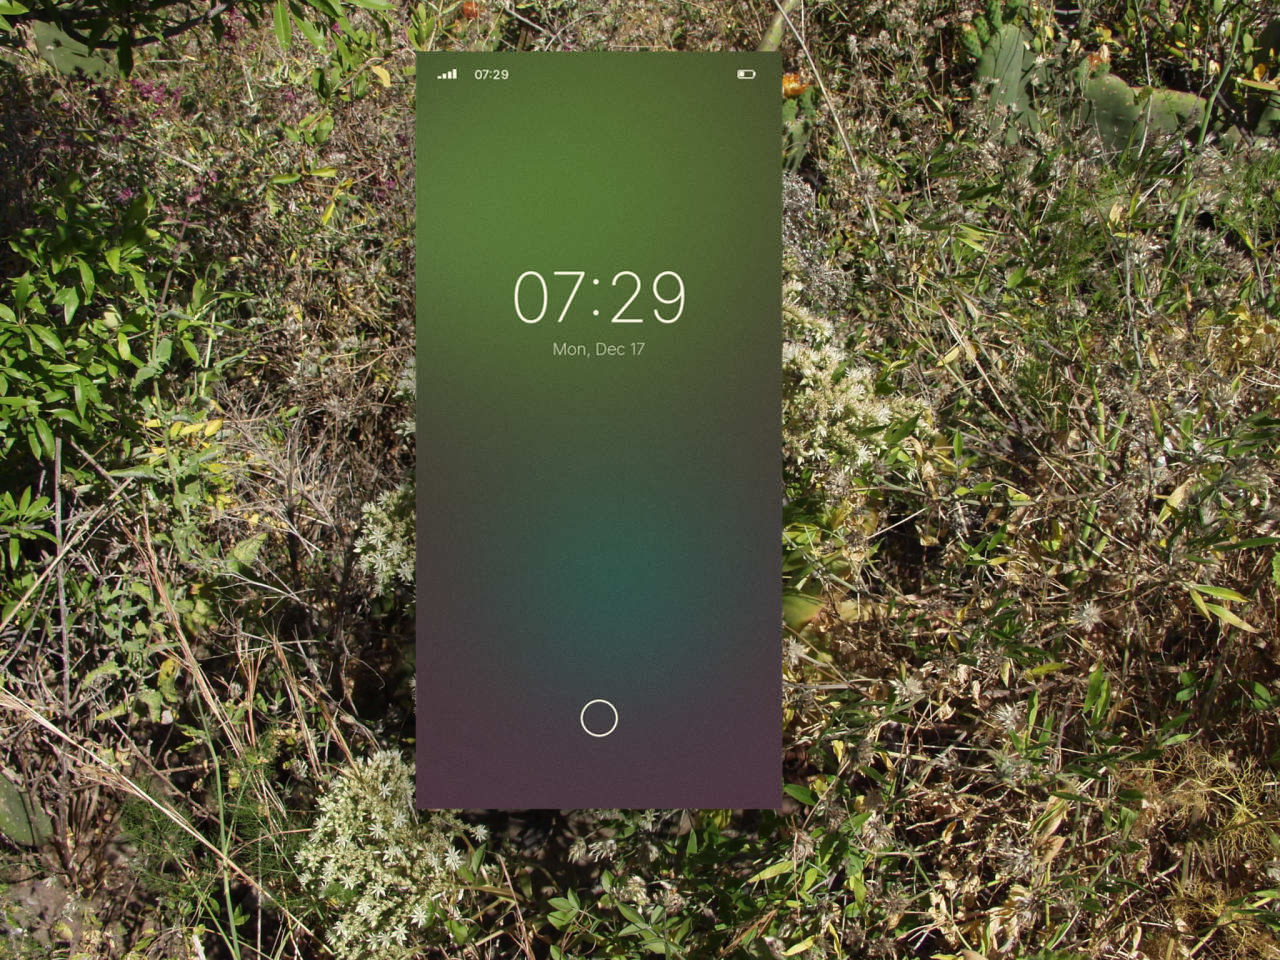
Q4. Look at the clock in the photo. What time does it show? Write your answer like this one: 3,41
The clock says 7,29
